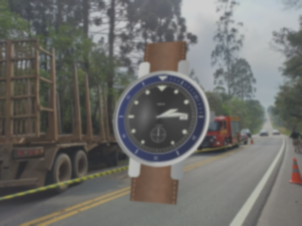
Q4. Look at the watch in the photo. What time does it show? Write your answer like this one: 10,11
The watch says 2,14
